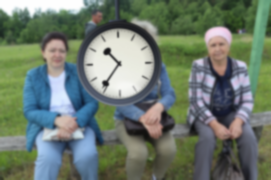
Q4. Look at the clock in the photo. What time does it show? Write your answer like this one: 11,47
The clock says 10,36
